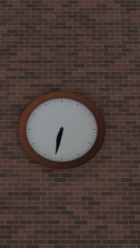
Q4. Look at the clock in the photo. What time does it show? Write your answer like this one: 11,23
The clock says 6,32
